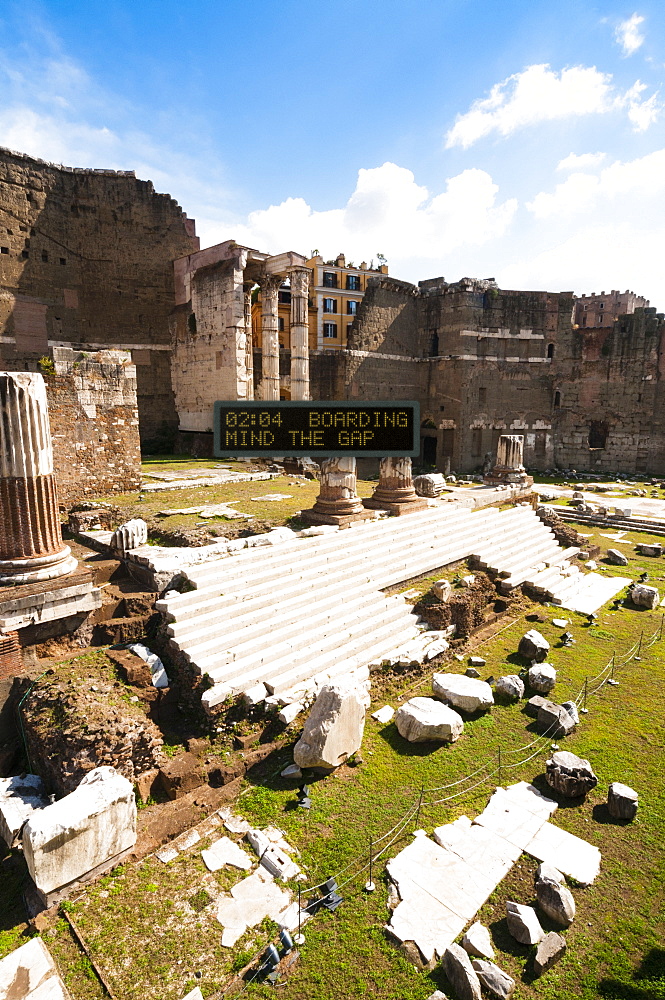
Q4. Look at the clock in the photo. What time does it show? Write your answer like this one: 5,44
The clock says 2,04
